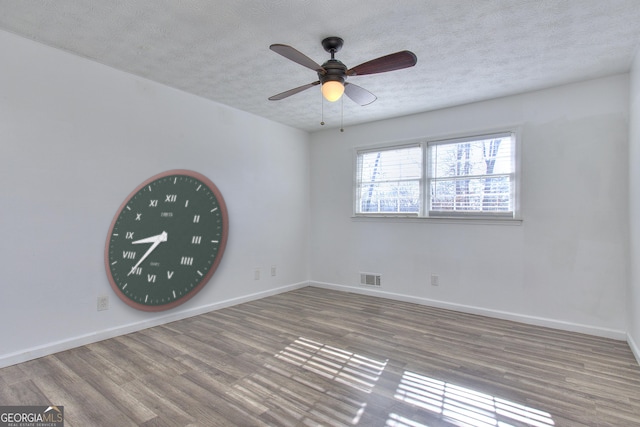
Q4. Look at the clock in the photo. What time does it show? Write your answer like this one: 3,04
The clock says 8,36
